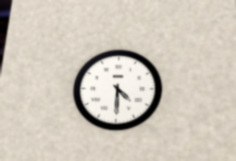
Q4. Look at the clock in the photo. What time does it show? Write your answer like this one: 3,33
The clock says 4,30
